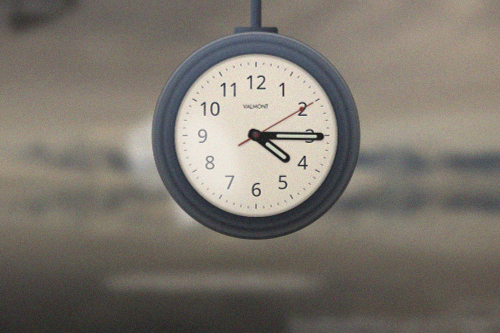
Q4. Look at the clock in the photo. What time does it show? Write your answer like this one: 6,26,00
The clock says 4,15,10
